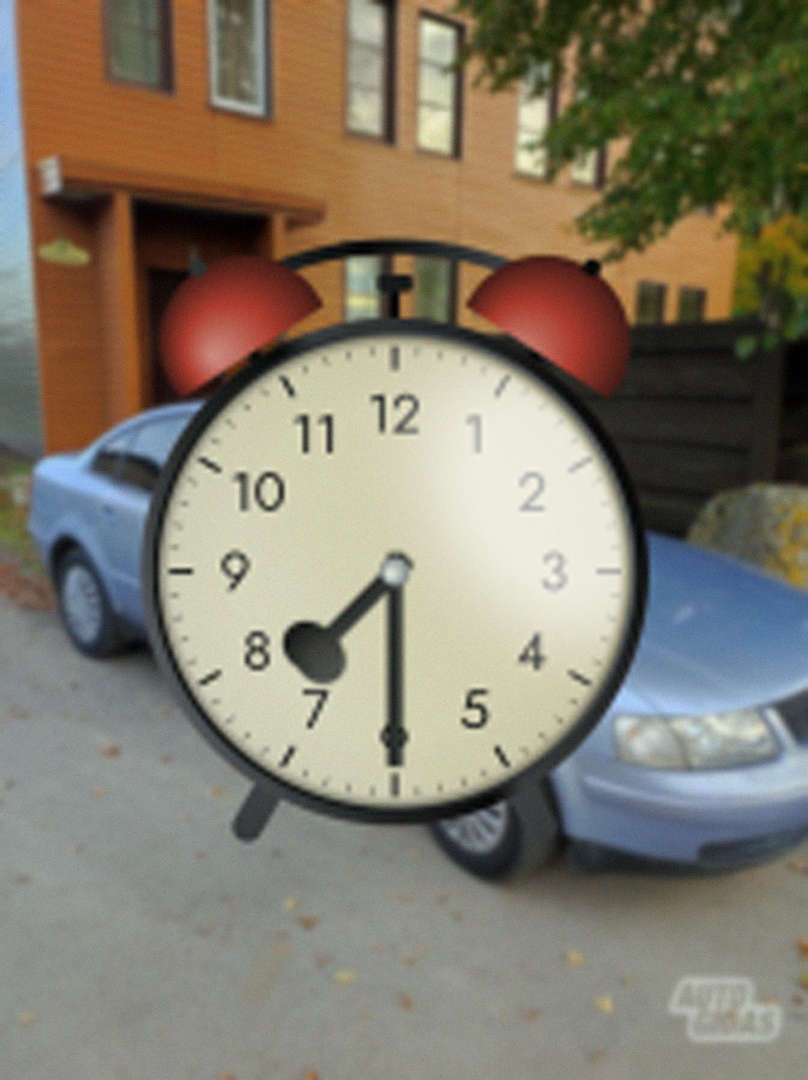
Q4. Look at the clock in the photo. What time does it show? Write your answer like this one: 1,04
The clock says 7,30
